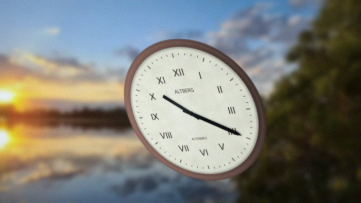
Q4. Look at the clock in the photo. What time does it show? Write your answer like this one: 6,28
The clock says 10,20
